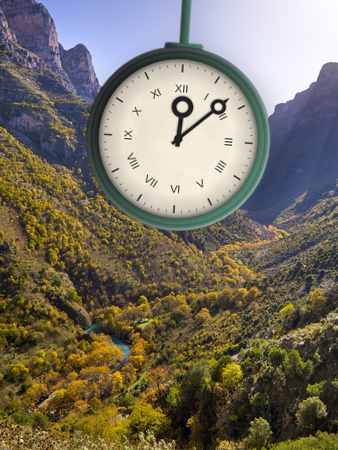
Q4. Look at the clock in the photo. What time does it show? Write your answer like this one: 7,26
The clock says 12,08
